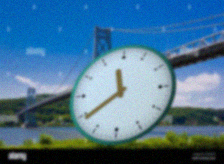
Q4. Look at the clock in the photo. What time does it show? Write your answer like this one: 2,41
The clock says 11,39
